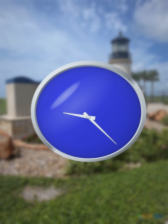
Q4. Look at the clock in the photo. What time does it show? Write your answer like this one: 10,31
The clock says 9,23
